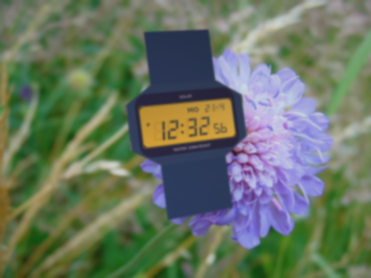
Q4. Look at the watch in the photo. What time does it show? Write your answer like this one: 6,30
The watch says 12,32
